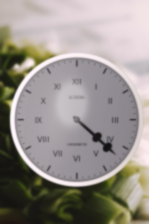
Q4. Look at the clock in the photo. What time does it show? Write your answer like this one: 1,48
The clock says 4,22
